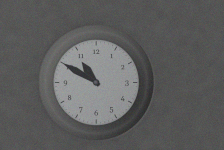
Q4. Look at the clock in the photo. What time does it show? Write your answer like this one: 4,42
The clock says 10,50
